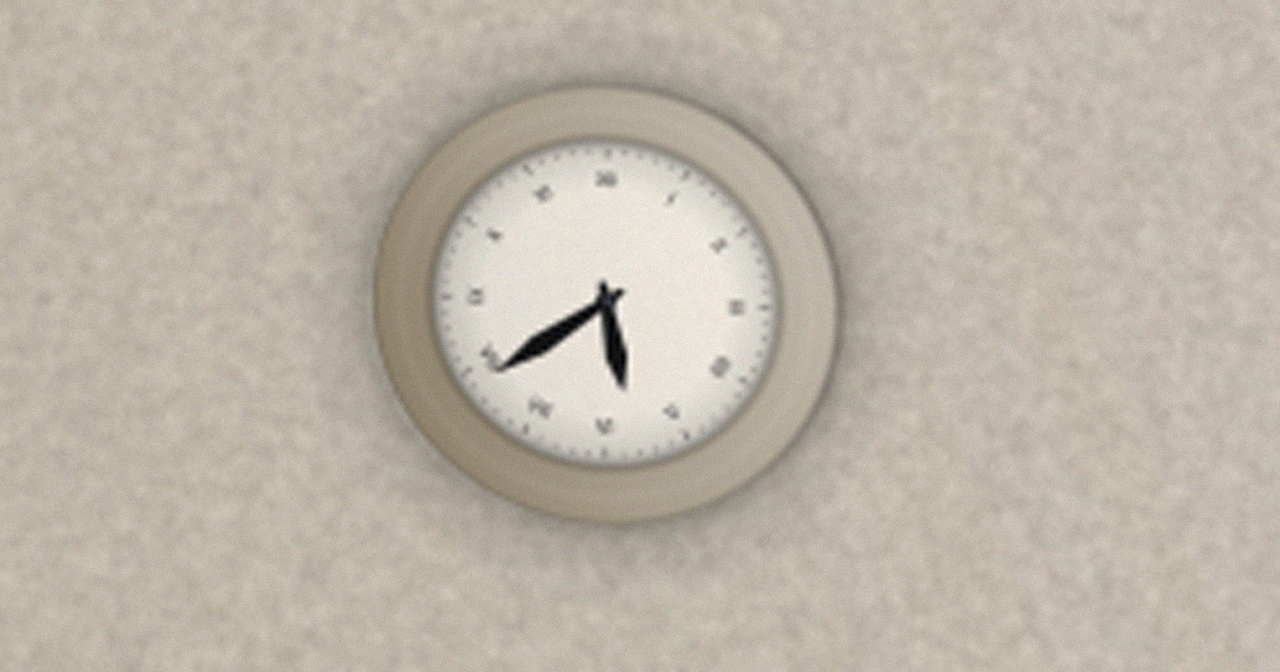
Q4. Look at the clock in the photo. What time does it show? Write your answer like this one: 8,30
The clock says 5,39
